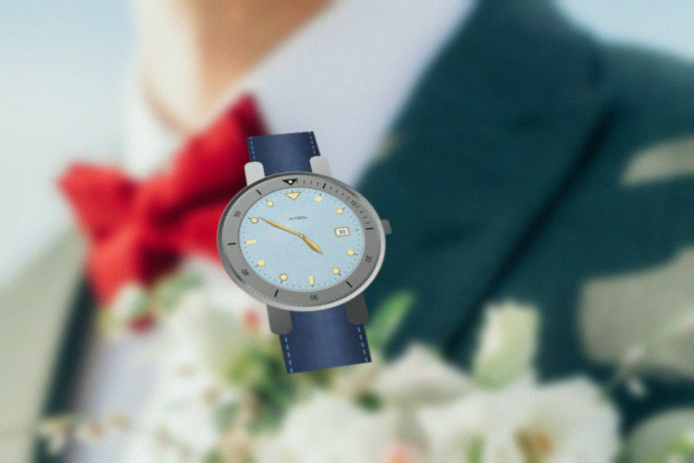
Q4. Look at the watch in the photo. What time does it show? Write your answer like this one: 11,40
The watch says 4,51
